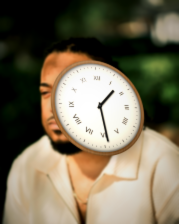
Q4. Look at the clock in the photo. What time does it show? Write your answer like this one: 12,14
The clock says 1,29
